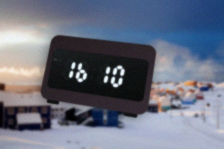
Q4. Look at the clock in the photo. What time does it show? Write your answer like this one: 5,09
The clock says 16,10
